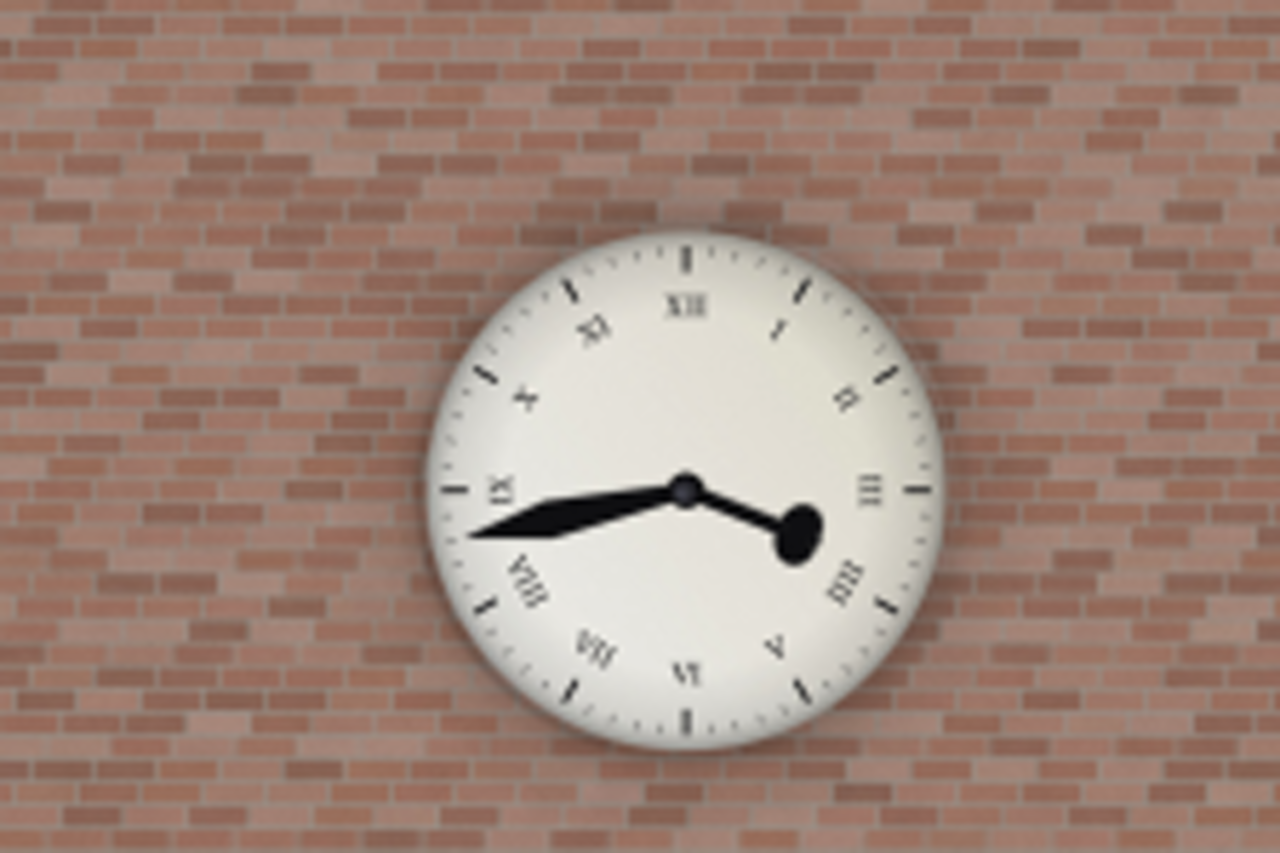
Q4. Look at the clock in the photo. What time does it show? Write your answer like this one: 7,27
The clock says 3,43
